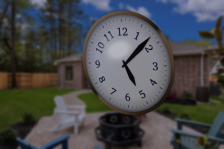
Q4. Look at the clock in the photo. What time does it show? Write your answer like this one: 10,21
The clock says 5,08
